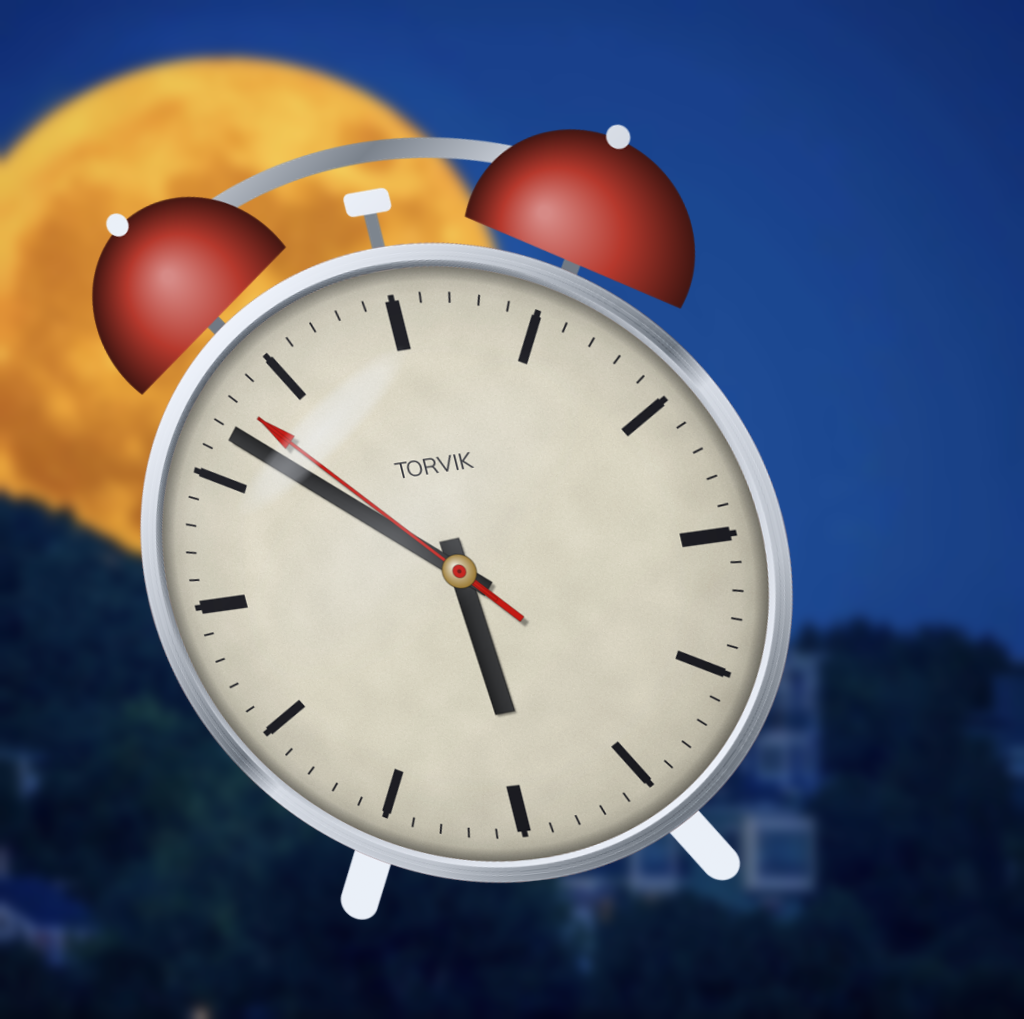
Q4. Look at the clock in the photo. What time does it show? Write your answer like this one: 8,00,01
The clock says 5,51,53
